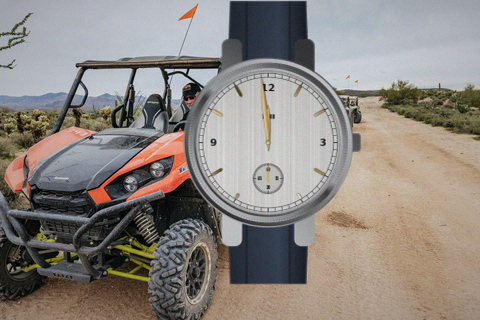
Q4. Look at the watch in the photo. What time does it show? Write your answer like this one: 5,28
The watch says 11,59
